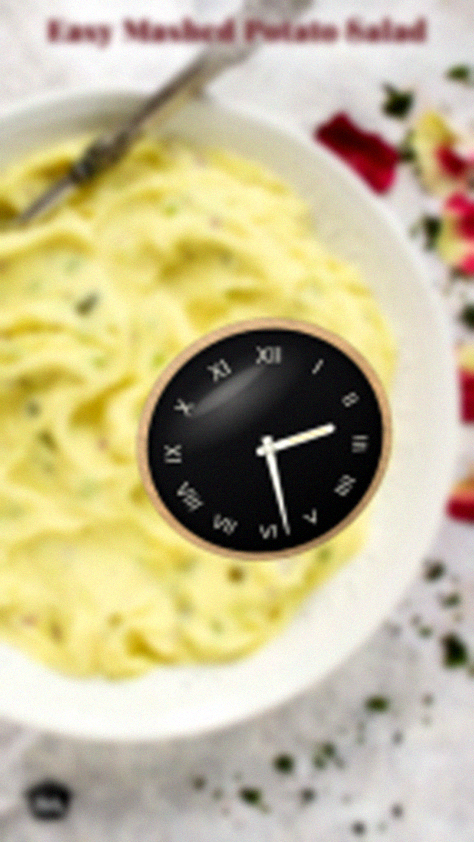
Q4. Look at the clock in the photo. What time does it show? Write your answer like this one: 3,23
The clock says 2,28
